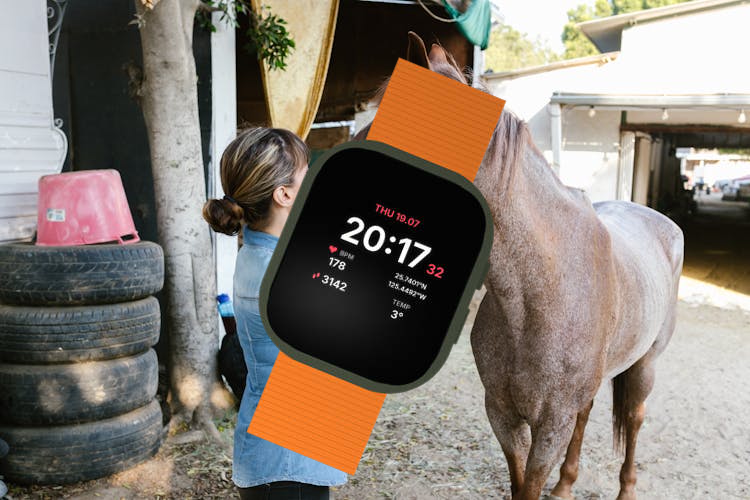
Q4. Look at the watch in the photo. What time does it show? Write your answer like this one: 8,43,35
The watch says 20,17,32
